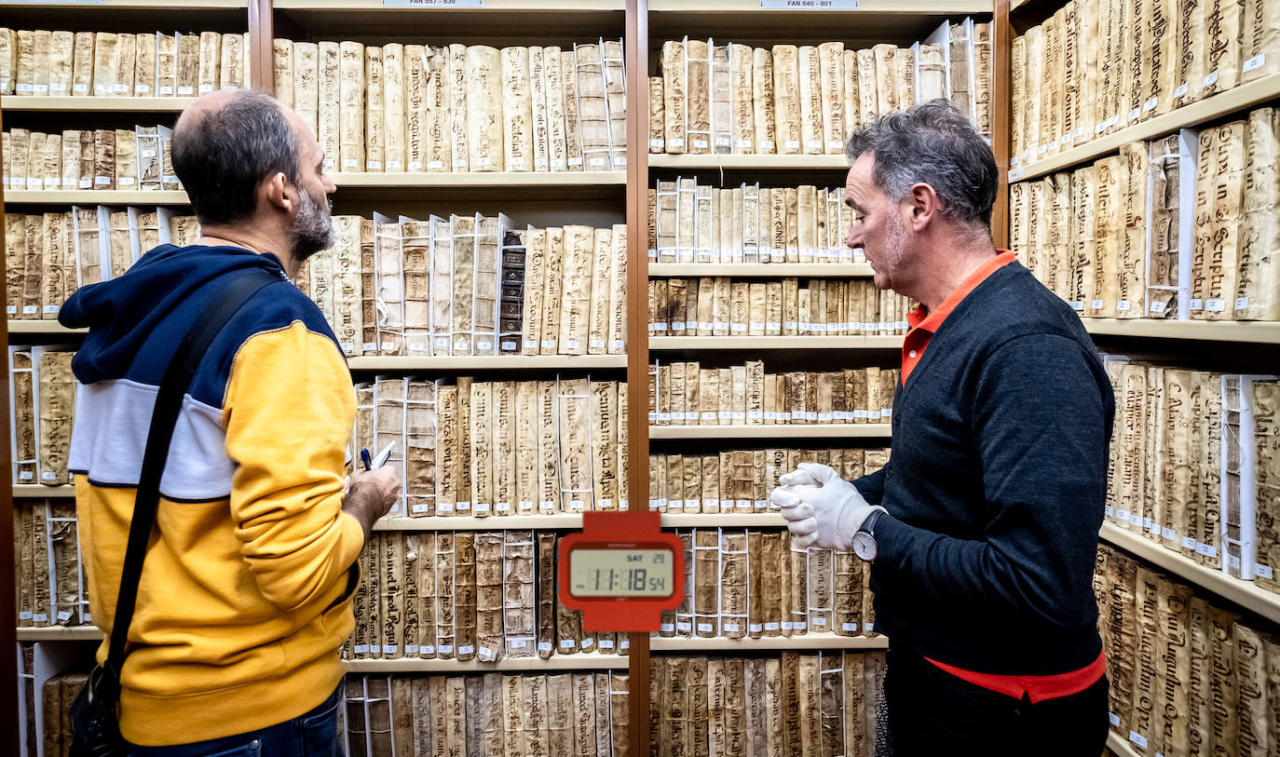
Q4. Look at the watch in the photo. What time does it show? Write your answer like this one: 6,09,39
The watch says 11,18,54
